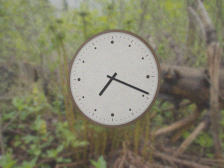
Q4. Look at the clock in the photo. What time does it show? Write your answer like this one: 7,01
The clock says 7,19
